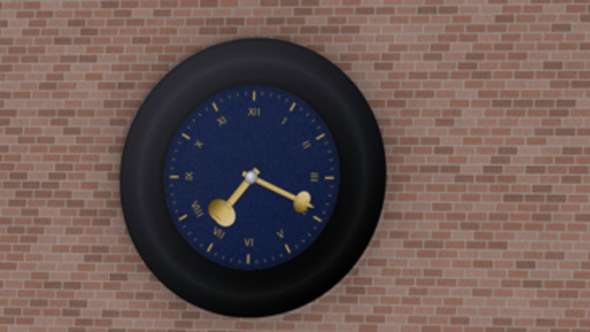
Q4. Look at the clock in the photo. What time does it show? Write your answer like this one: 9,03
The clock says 7,19
